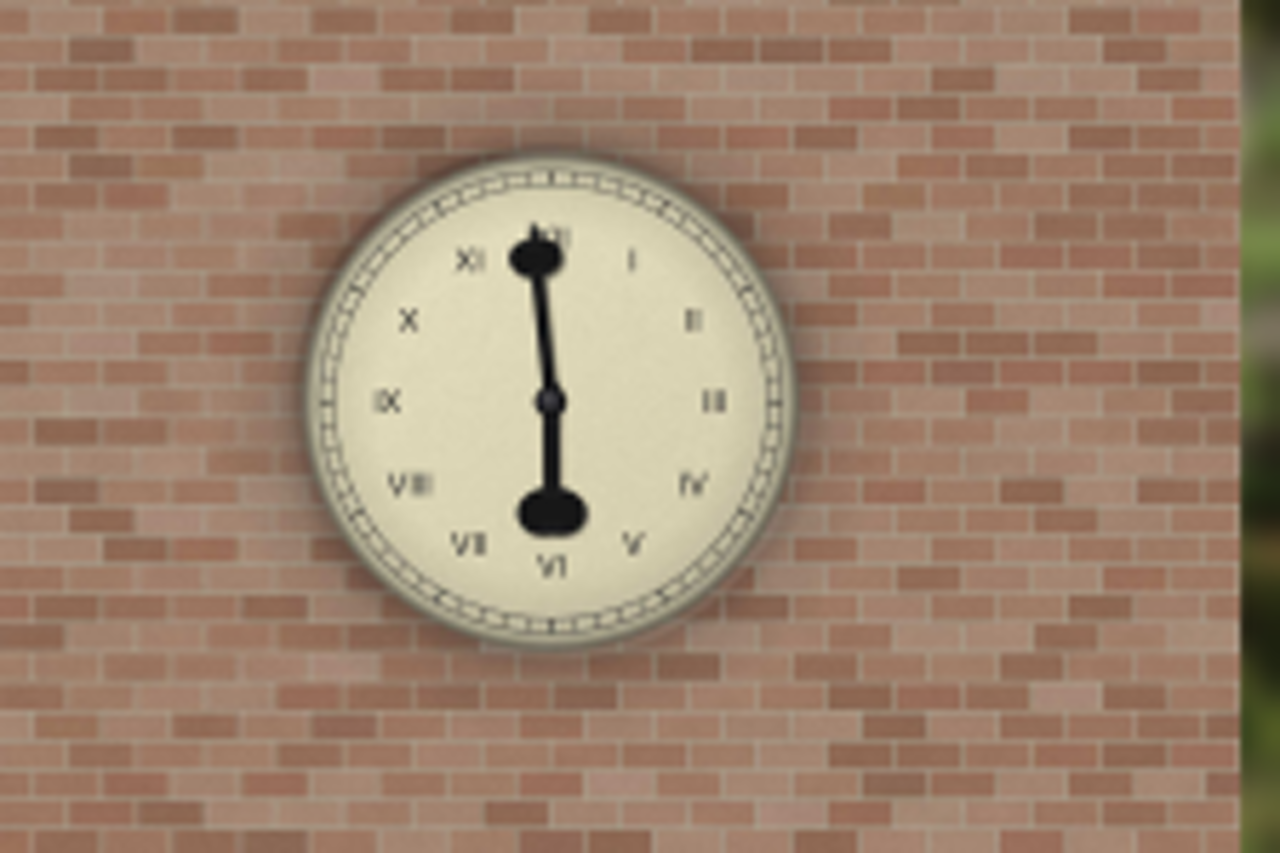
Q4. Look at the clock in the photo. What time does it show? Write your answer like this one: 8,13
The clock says 5,59
